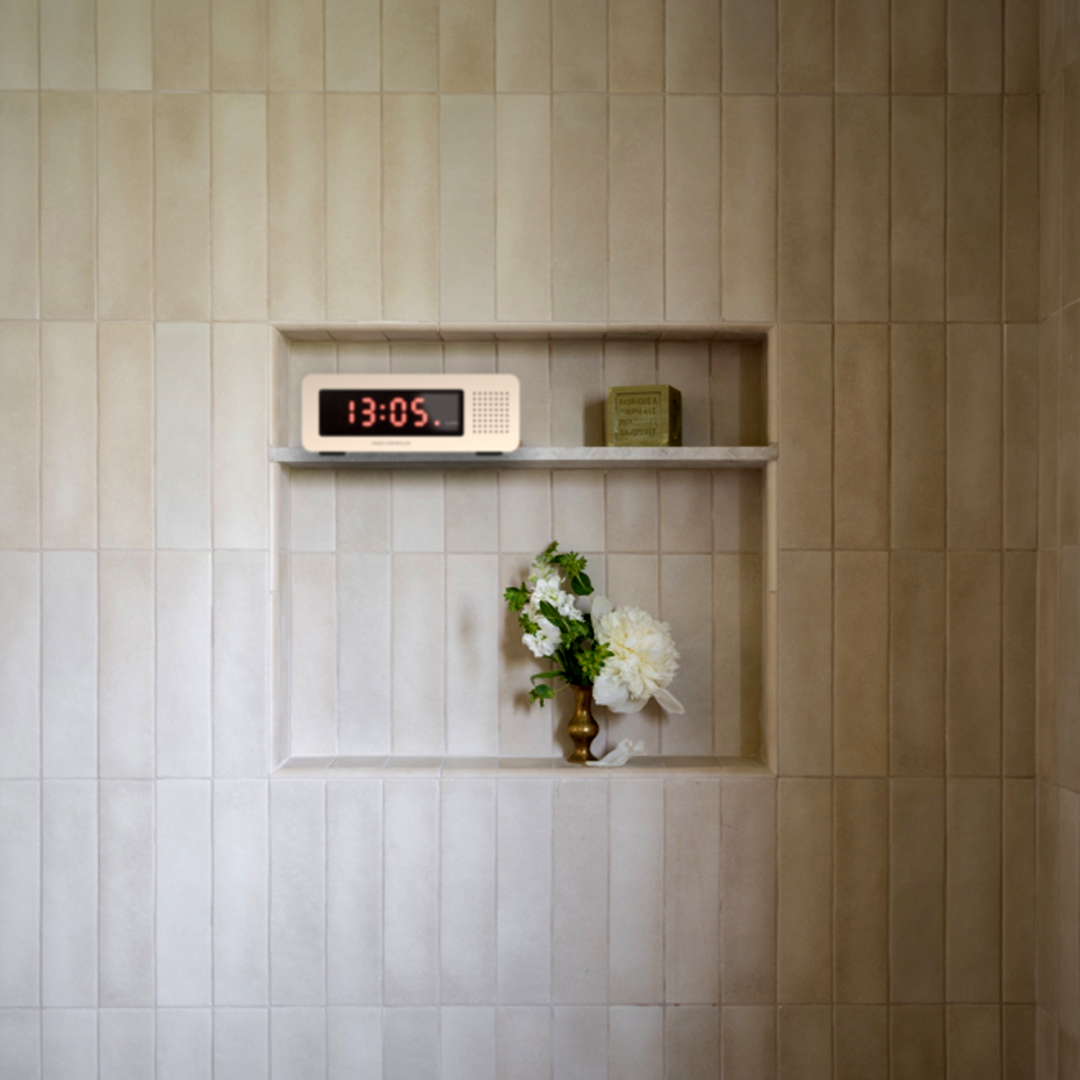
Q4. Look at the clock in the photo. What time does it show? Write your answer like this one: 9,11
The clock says 13,05
